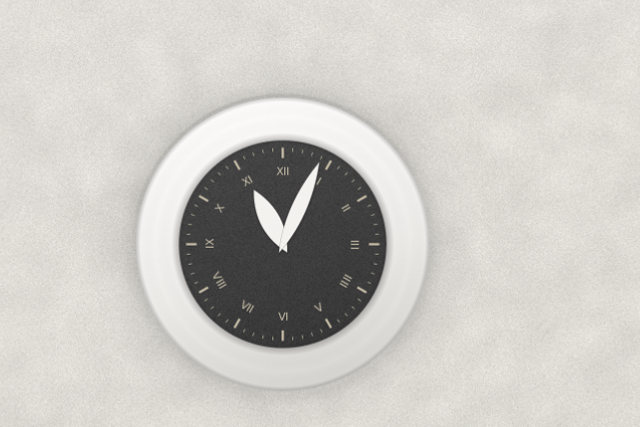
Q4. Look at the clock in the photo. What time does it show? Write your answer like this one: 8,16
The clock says 11,04
